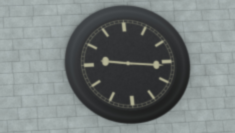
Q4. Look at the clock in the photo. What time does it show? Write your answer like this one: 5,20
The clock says 9,16
